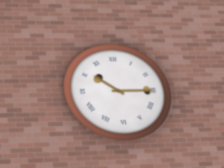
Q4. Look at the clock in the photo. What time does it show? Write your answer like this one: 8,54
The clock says 10,15
